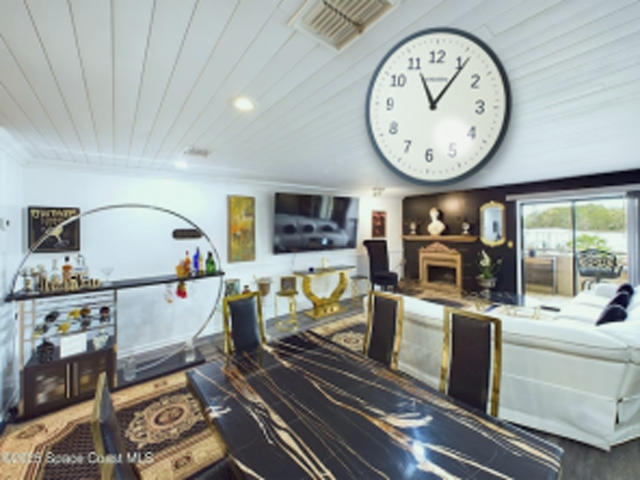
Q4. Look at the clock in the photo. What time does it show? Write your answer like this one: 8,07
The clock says 11,06
